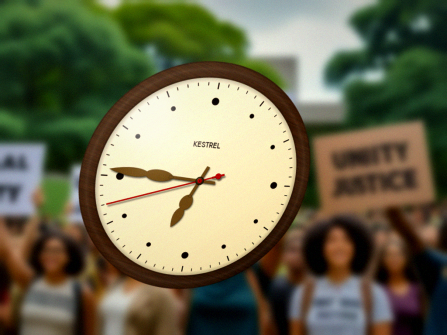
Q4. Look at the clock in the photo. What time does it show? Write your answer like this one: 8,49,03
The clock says 6,45,42
